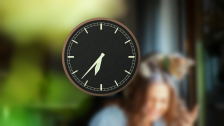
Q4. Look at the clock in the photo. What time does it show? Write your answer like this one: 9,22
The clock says 6,37
